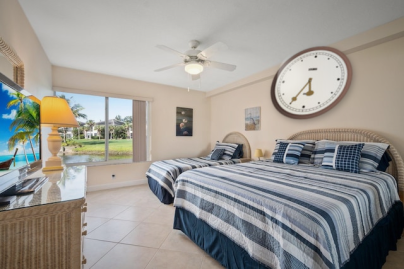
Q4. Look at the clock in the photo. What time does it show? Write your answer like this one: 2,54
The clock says 5,35
